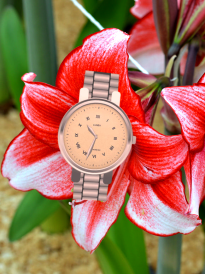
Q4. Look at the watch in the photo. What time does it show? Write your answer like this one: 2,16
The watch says 10,33
